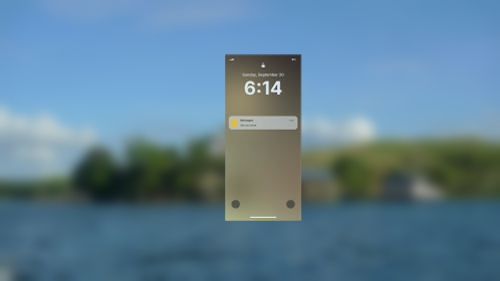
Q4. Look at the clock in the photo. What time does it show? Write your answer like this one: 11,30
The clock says 6,14
